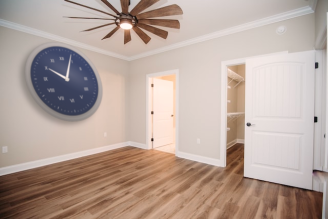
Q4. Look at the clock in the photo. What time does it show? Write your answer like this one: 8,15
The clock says 10,04
